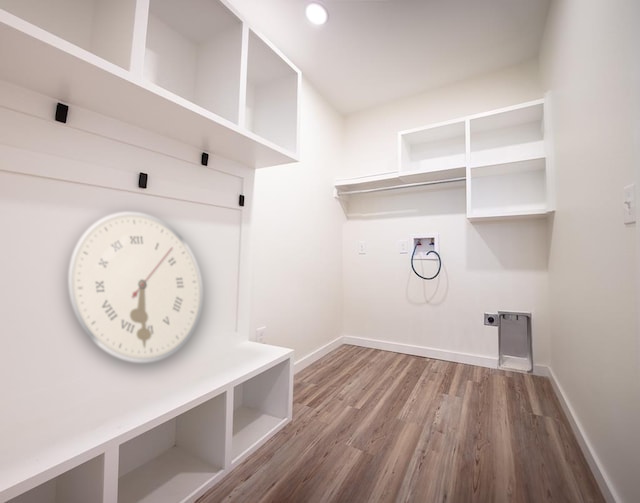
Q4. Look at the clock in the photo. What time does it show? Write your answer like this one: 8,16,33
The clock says 6,31,08
